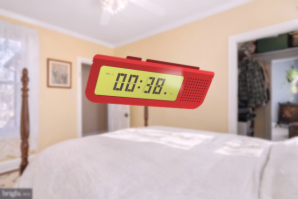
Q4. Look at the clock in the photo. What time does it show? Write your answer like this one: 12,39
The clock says 0,38
